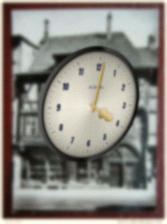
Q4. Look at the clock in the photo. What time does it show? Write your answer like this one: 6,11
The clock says 4,01
